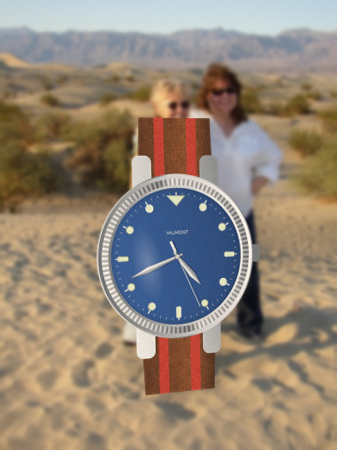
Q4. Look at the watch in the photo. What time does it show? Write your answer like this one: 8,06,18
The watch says 4,41,26
